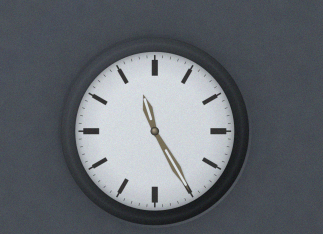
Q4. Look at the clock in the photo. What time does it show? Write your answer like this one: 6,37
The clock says 11,25
